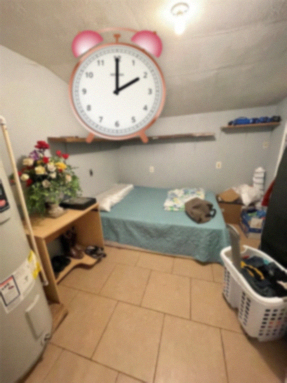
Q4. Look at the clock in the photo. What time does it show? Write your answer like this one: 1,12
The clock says 2,00
